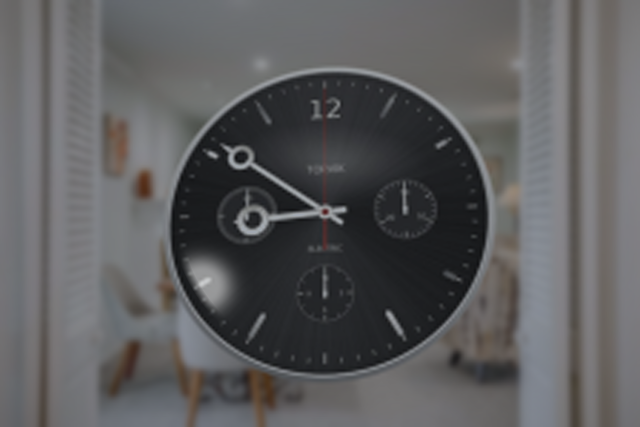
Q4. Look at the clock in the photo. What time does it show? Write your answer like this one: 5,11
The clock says 8,51
